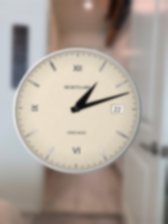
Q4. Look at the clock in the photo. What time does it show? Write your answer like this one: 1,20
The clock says 1,12
